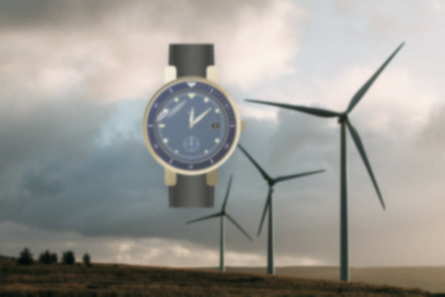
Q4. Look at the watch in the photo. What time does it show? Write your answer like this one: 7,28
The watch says 12,08
